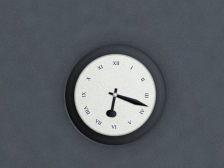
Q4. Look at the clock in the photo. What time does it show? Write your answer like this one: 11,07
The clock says 6,18
